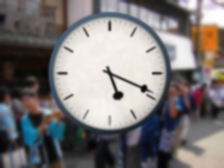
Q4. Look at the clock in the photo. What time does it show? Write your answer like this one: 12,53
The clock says 5,19
